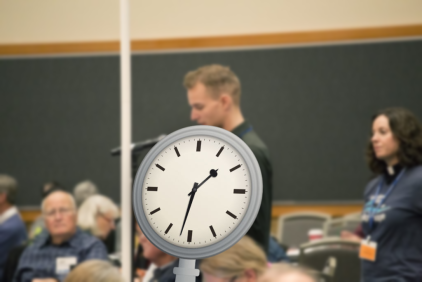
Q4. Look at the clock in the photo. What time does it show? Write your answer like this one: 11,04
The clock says 1,32
